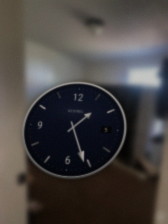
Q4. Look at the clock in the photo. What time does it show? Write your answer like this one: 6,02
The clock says 1,26
